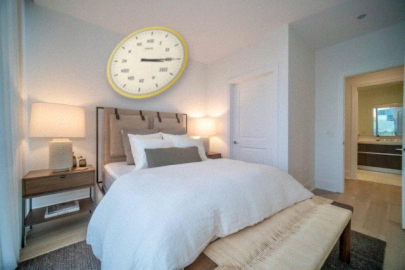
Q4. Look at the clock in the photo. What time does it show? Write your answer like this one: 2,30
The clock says 3,15
